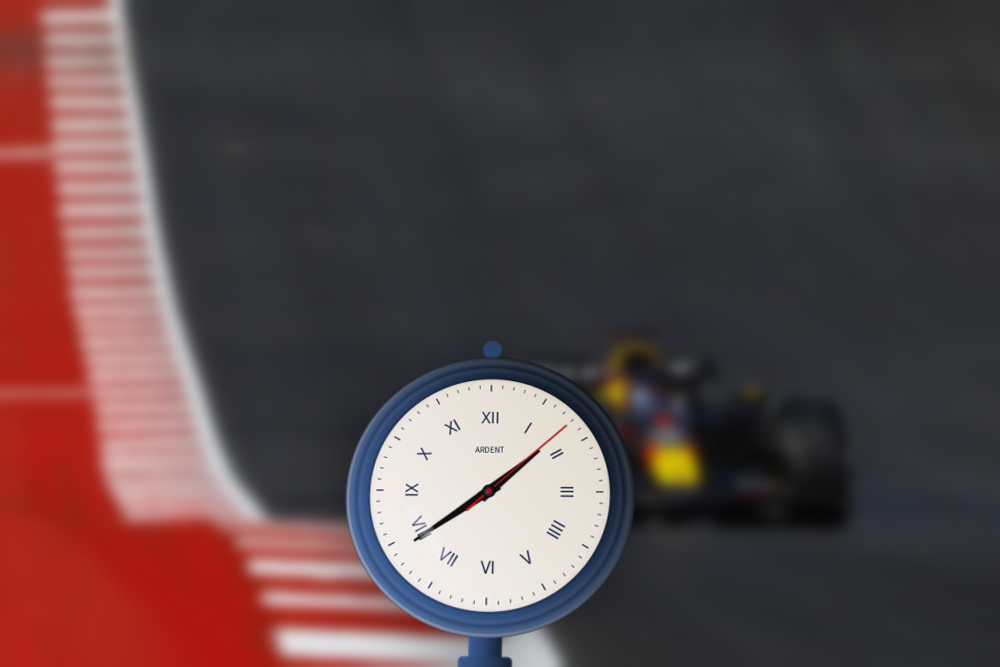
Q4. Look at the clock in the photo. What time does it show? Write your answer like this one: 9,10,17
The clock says 1,39,08
